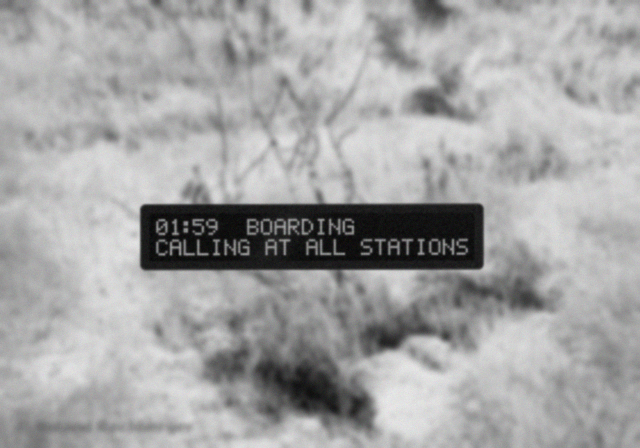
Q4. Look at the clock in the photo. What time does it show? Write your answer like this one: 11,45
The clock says 1,59
